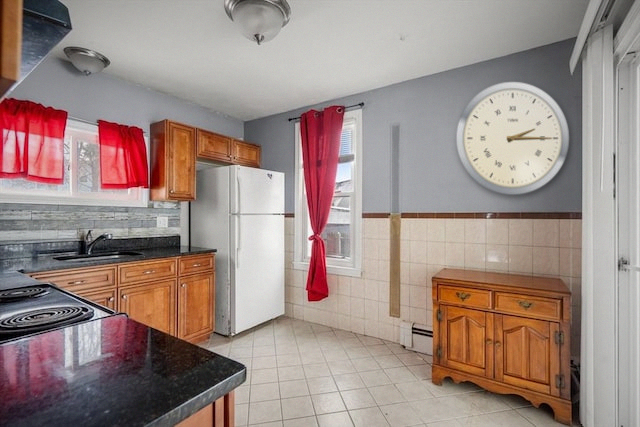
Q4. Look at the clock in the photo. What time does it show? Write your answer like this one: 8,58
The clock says 2,15
